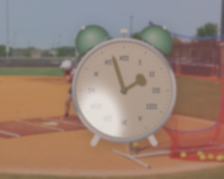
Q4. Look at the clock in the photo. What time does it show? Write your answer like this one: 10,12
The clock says 1,57
